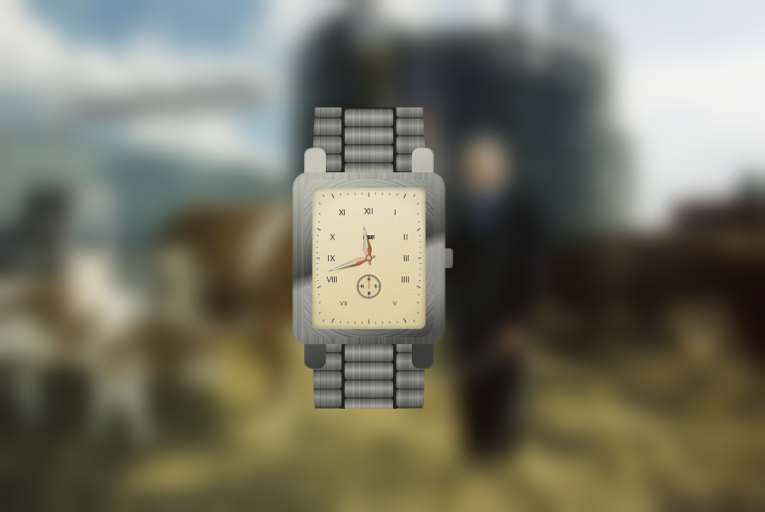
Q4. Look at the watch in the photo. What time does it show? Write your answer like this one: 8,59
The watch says 11,42
